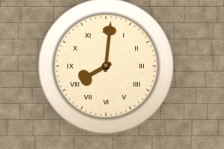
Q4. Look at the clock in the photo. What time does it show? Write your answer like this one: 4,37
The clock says 8,01
